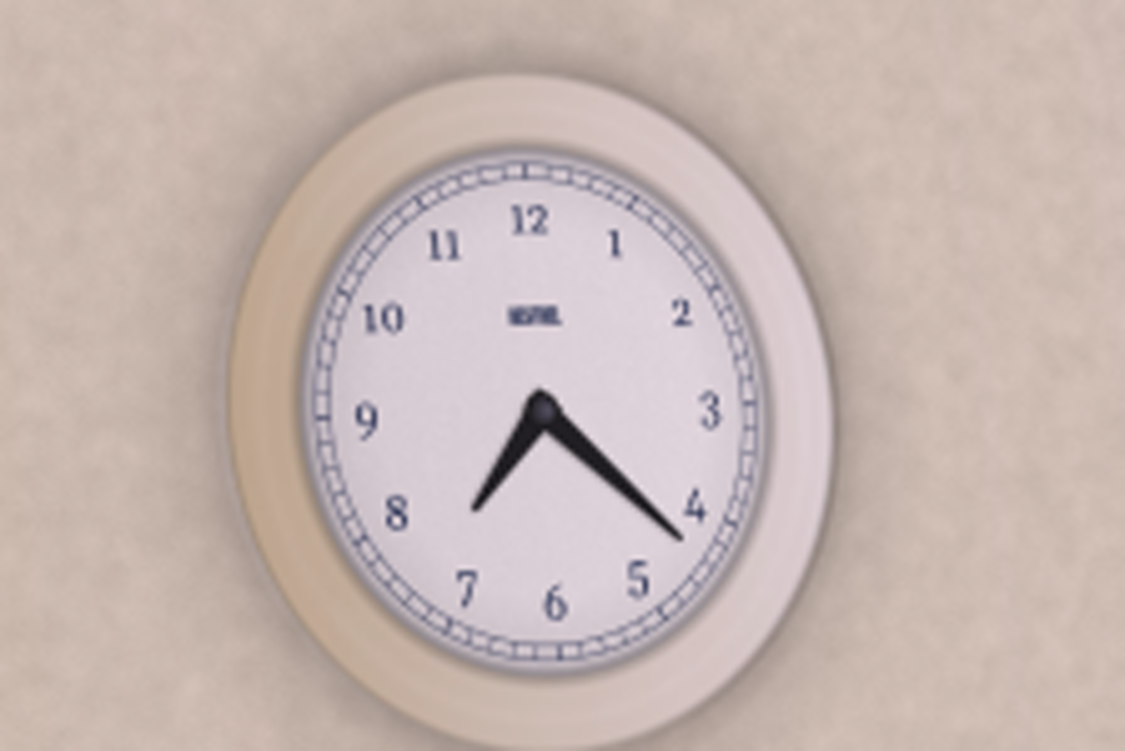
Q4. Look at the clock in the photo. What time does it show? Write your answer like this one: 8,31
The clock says 7,22
